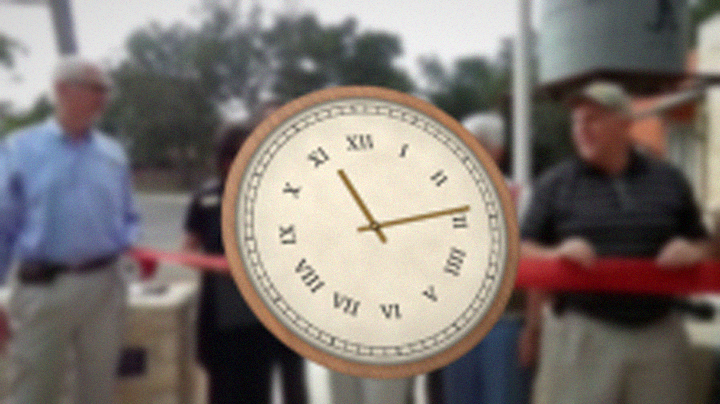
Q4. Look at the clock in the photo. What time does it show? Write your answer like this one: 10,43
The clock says 11,14
